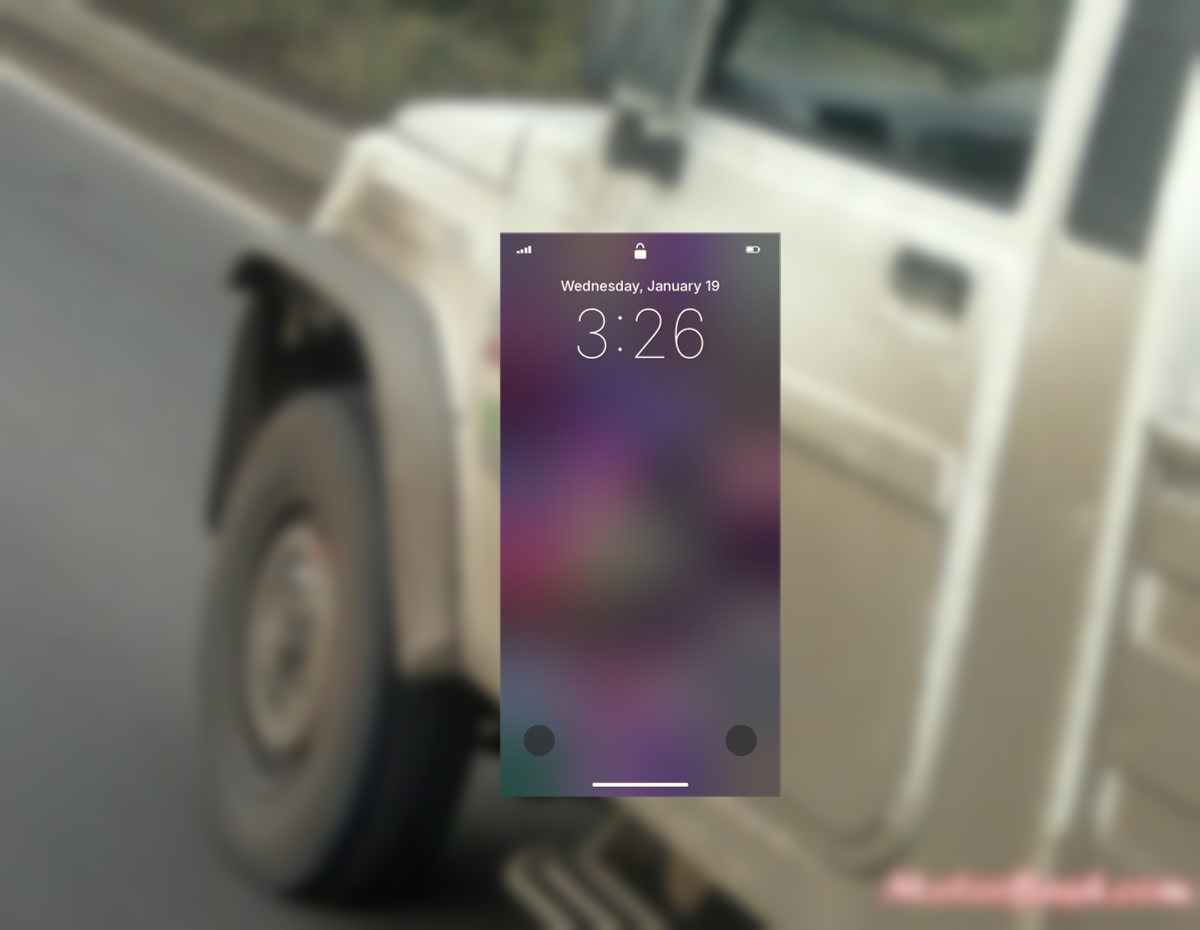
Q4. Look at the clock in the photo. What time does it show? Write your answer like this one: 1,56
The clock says 3,26
